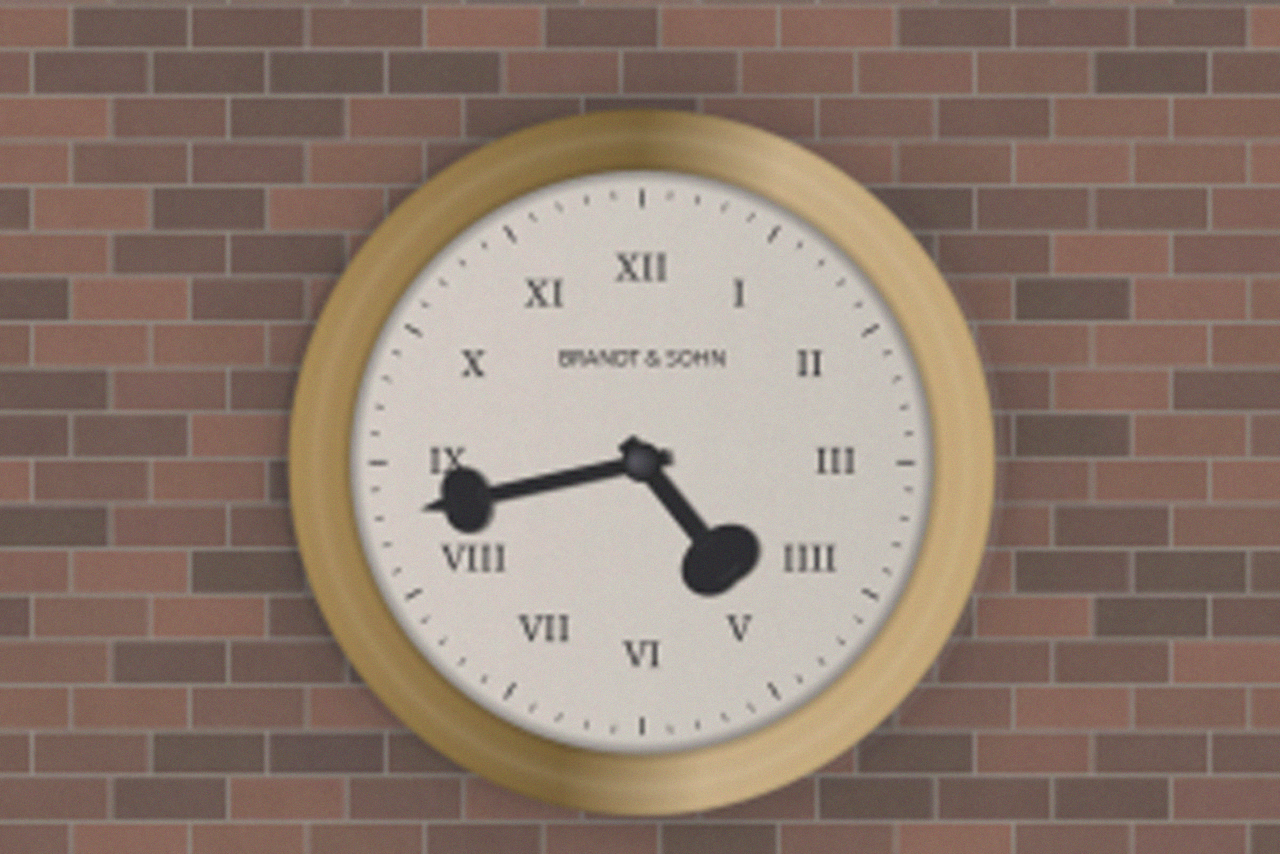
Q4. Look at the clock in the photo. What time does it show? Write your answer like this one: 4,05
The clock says 4,43
